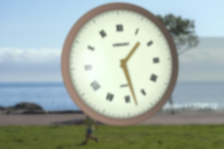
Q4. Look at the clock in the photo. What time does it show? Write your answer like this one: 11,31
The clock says 1,28
